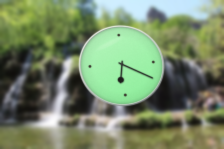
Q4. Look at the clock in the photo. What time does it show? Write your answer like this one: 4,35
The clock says 6,20
